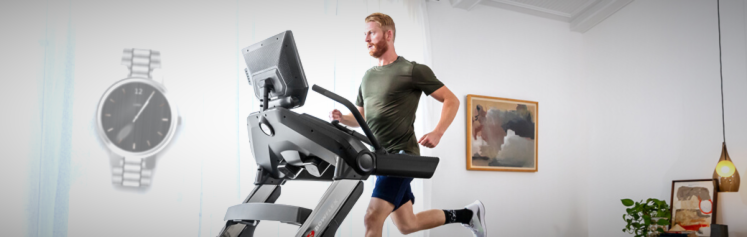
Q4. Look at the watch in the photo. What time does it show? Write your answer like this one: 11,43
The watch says 1,05
